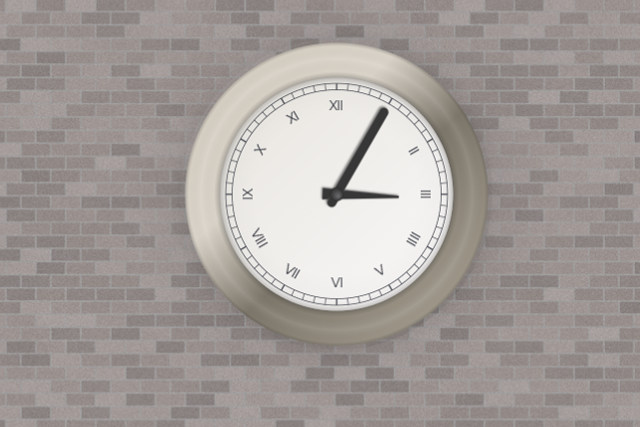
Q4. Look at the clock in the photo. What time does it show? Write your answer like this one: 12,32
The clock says 3,05
